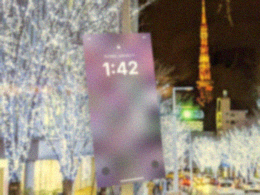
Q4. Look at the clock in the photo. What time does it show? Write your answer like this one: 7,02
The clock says 1,42
